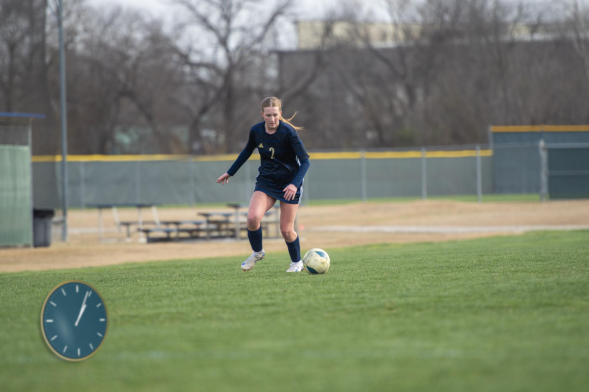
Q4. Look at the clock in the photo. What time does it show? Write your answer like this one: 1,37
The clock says 1,04
